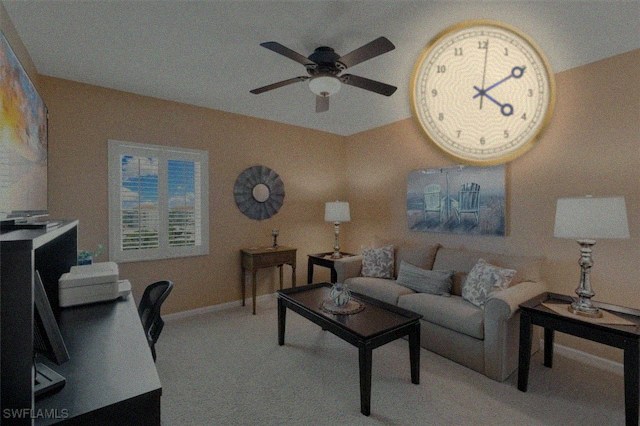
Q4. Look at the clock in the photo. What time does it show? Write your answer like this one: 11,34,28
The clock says 4,10,01
